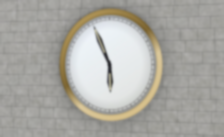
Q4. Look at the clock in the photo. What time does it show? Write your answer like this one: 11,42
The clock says 5,56
